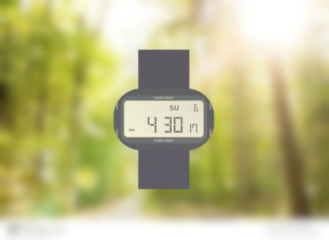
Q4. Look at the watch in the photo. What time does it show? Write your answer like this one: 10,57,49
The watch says 4,30,17
